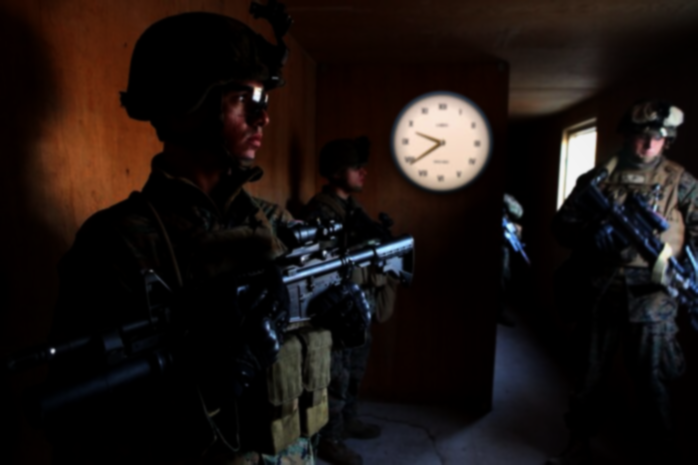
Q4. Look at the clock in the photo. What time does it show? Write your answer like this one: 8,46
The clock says 9,39
